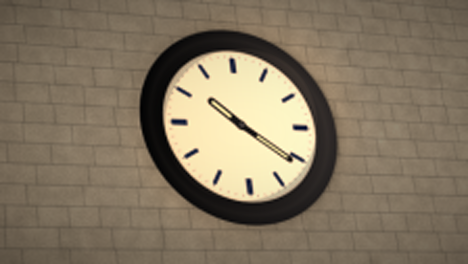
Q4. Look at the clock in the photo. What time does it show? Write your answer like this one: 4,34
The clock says 10,21
